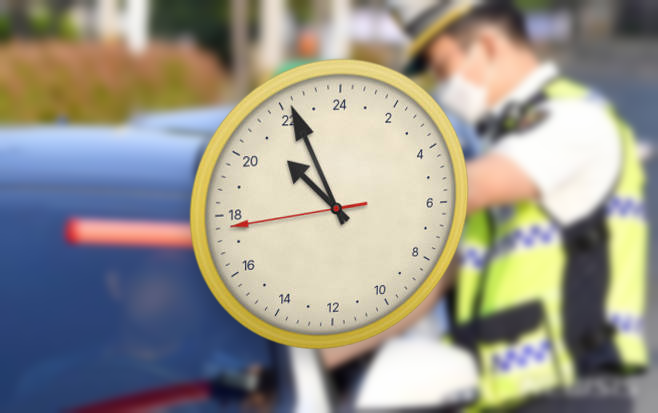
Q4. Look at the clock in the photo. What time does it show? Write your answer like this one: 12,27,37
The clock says 20,55,44
